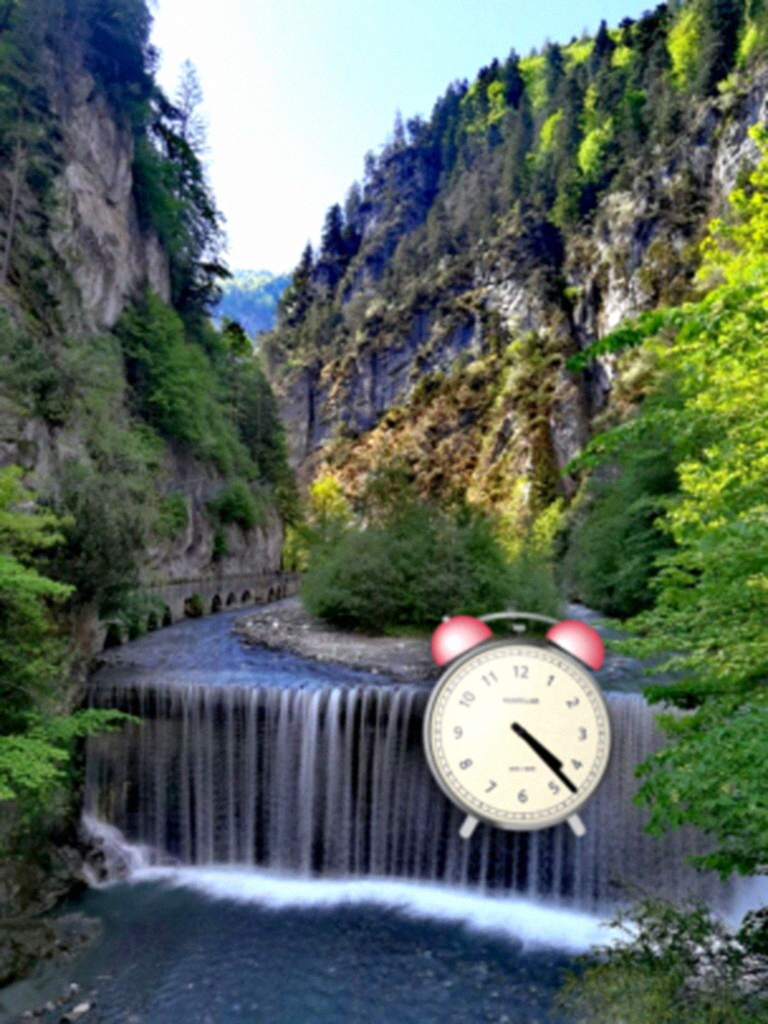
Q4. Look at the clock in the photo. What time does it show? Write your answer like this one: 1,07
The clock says 4,23
